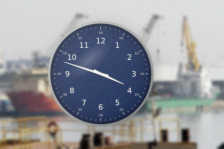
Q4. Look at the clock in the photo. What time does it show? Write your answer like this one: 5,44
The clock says 3,48
